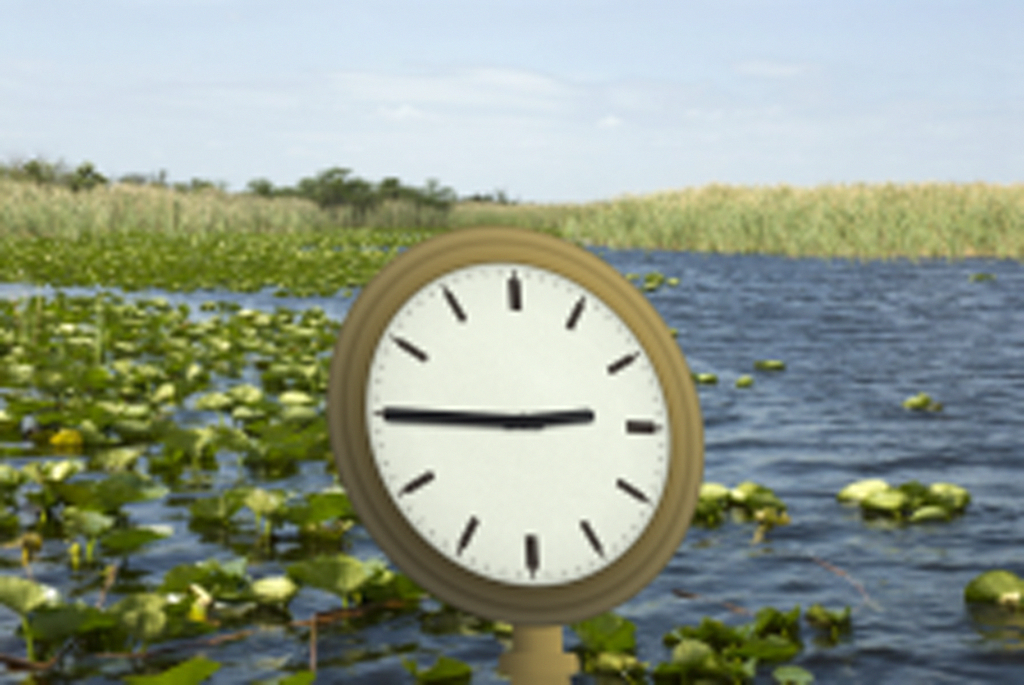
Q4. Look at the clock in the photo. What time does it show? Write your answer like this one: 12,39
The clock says 2,45
